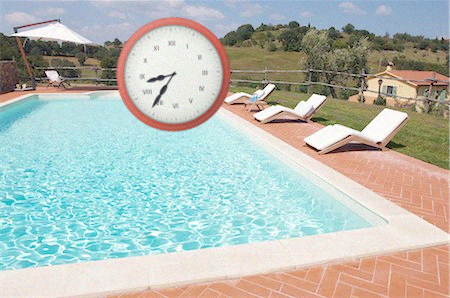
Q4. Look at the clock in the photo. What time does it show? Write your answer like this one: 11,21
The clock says 8,36
